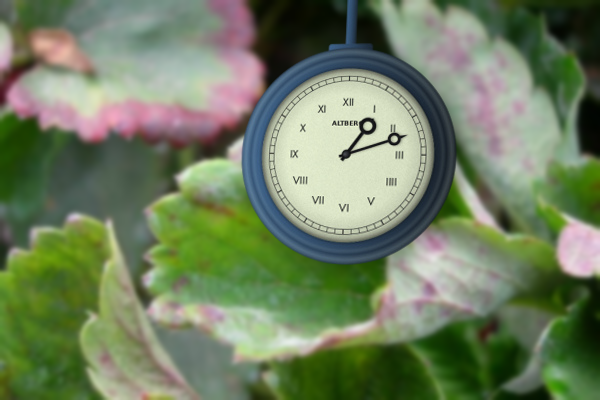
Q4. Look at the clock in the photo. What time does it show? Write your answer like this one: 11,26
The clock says 1,12
